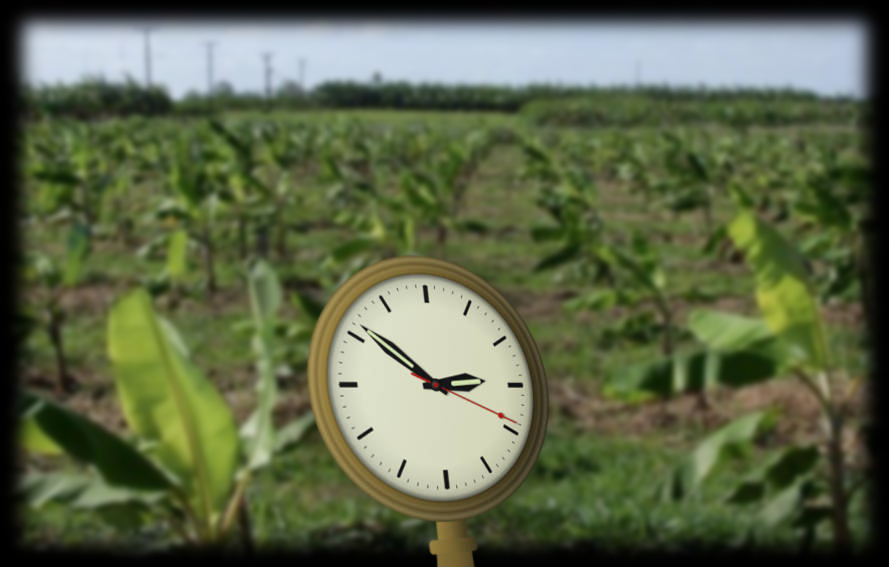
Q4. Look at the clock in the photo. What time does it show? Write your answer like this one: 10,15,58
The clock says 2,51,19
